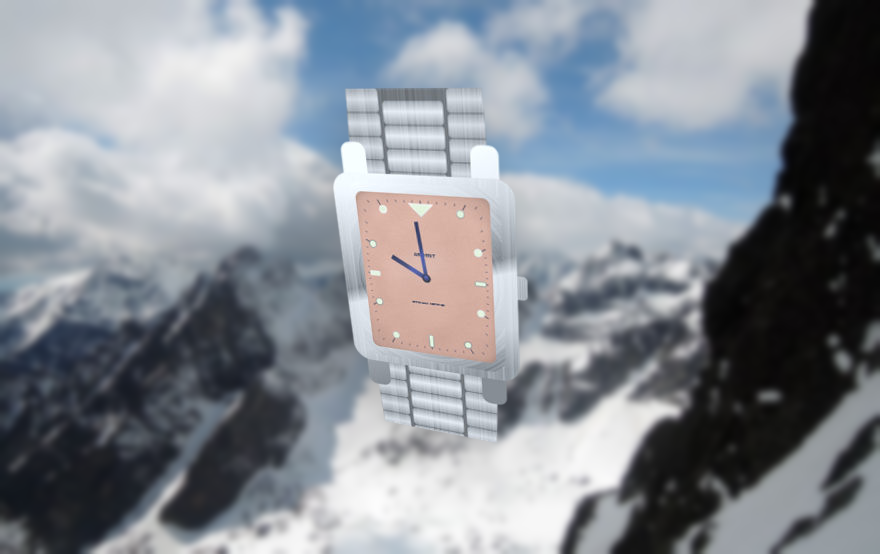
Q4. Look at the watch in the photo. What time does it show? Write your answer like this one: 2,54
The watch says 9,59
